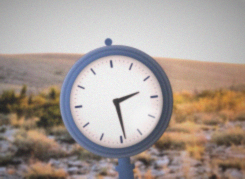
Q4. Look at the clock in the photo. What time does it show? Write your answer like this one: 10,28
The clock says 2,29
